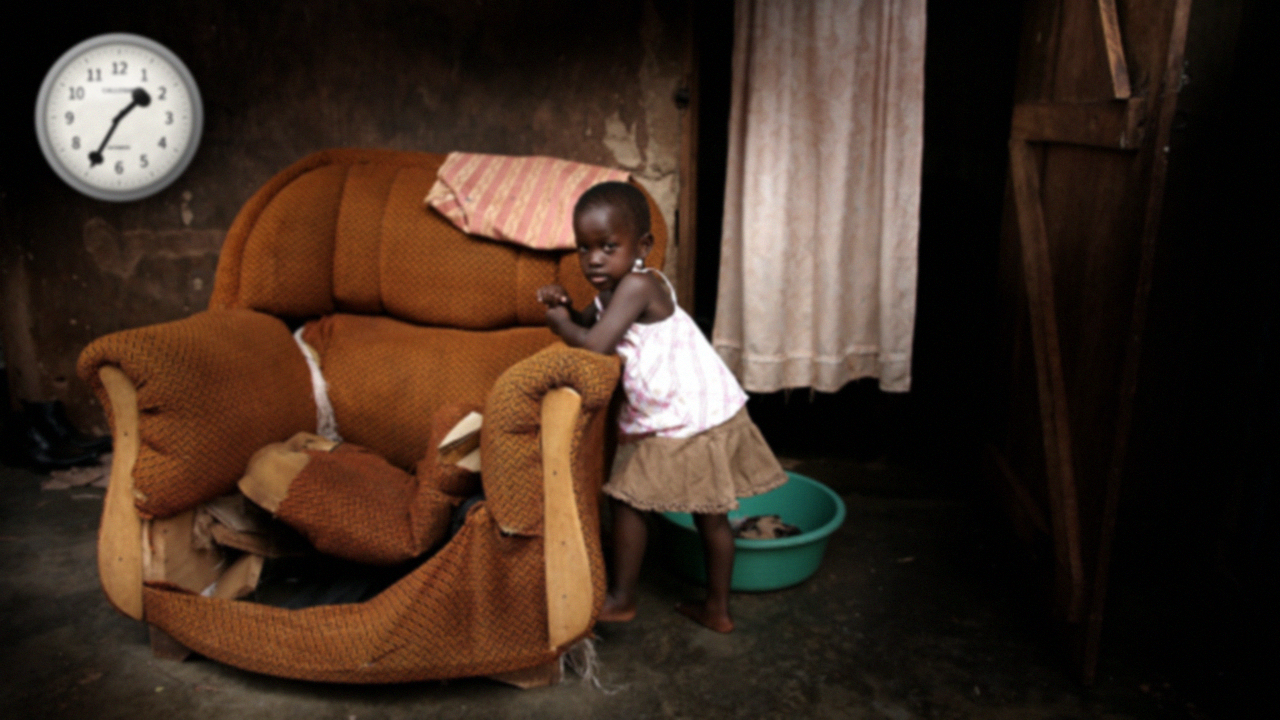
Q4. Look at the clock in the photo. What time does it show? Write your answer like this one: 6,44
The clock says 1,35
